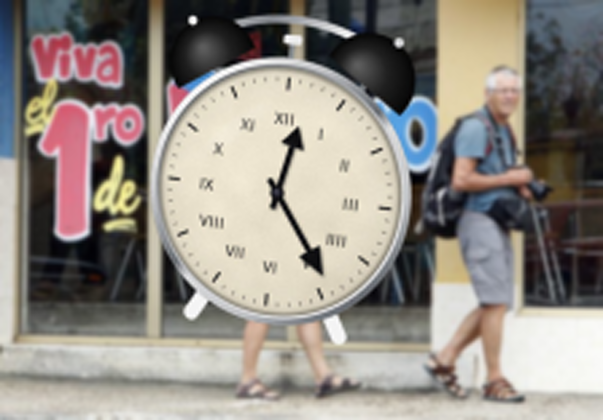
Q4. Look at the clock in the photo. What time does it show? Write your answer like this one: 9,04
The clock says 12,24
